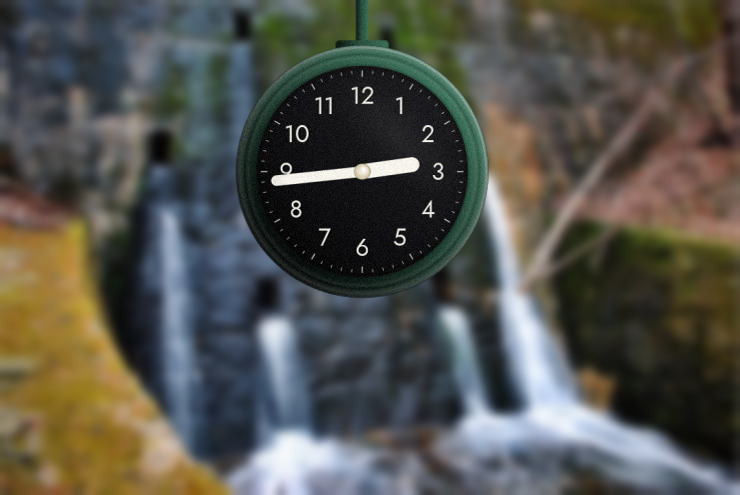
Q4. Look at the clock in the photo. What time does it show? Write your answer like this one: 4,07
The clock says 2,44
